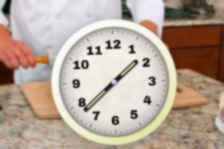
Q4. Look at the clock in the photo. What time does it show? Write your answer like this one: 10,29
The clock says 1,38
